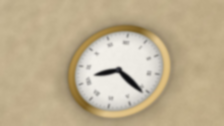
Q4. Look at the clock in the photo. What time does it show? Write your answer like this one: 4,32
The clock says 8,21
